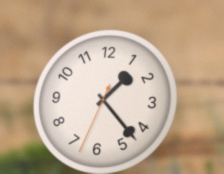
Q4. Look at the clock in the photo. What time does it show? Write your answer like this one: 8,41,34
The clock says 1,22,33
